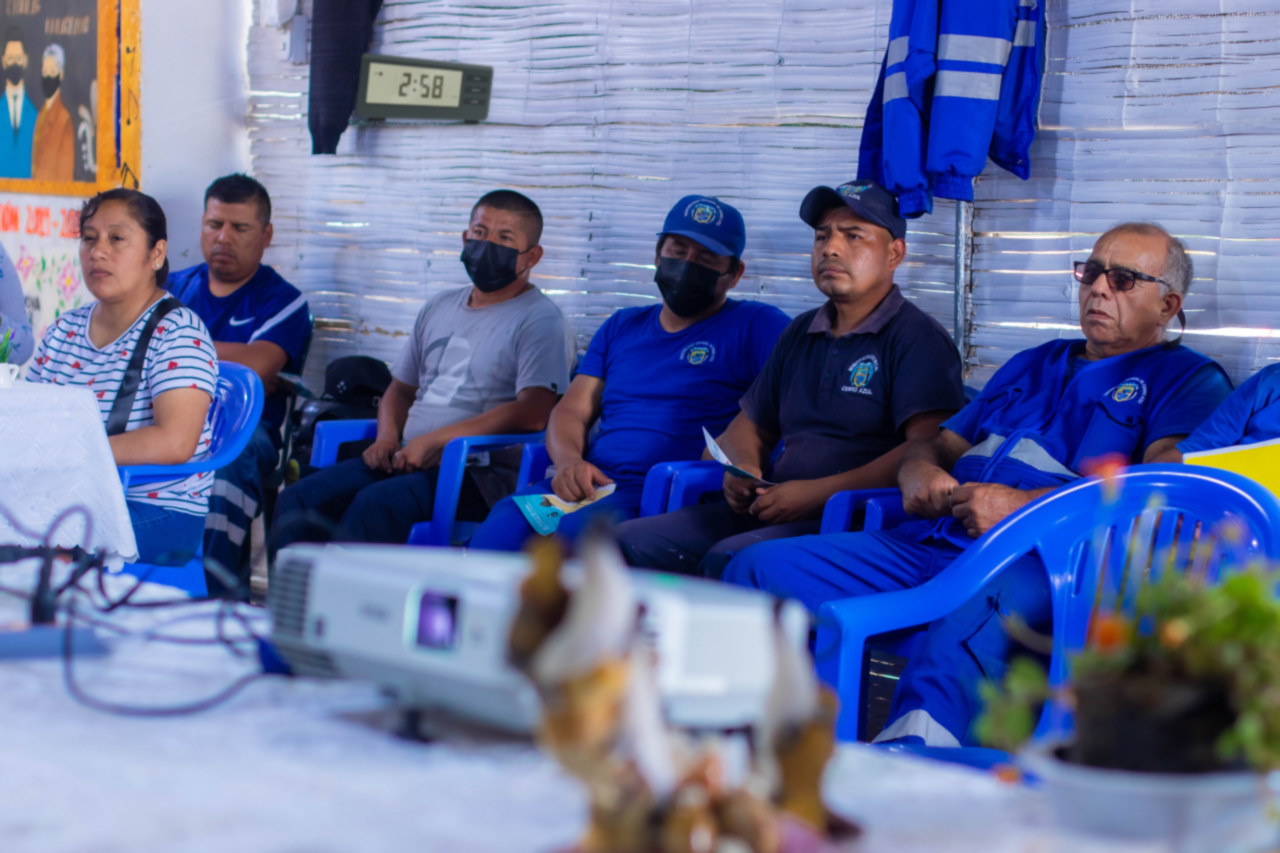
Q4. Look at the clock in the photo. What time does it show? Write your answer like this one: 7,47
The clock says 2,58
